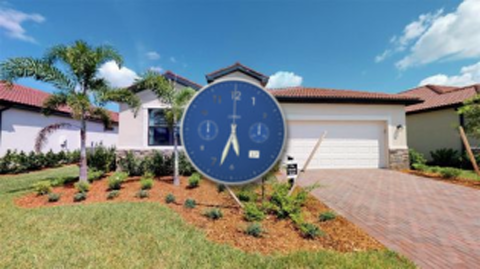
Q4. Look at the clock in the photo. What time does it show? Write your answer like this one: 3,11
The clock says 5,33
